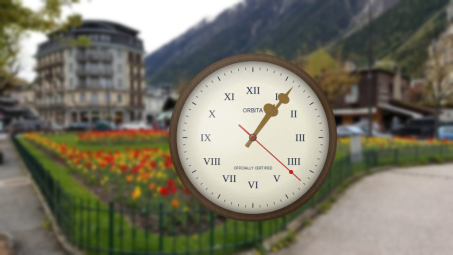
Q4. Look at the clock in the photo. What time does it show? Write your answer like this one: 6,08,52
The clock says 1,06,22
